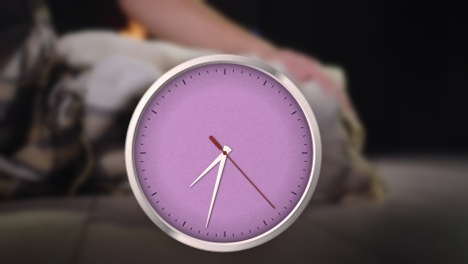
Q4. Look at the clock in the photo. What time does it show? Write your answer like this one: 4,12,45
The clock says 7,32,23
